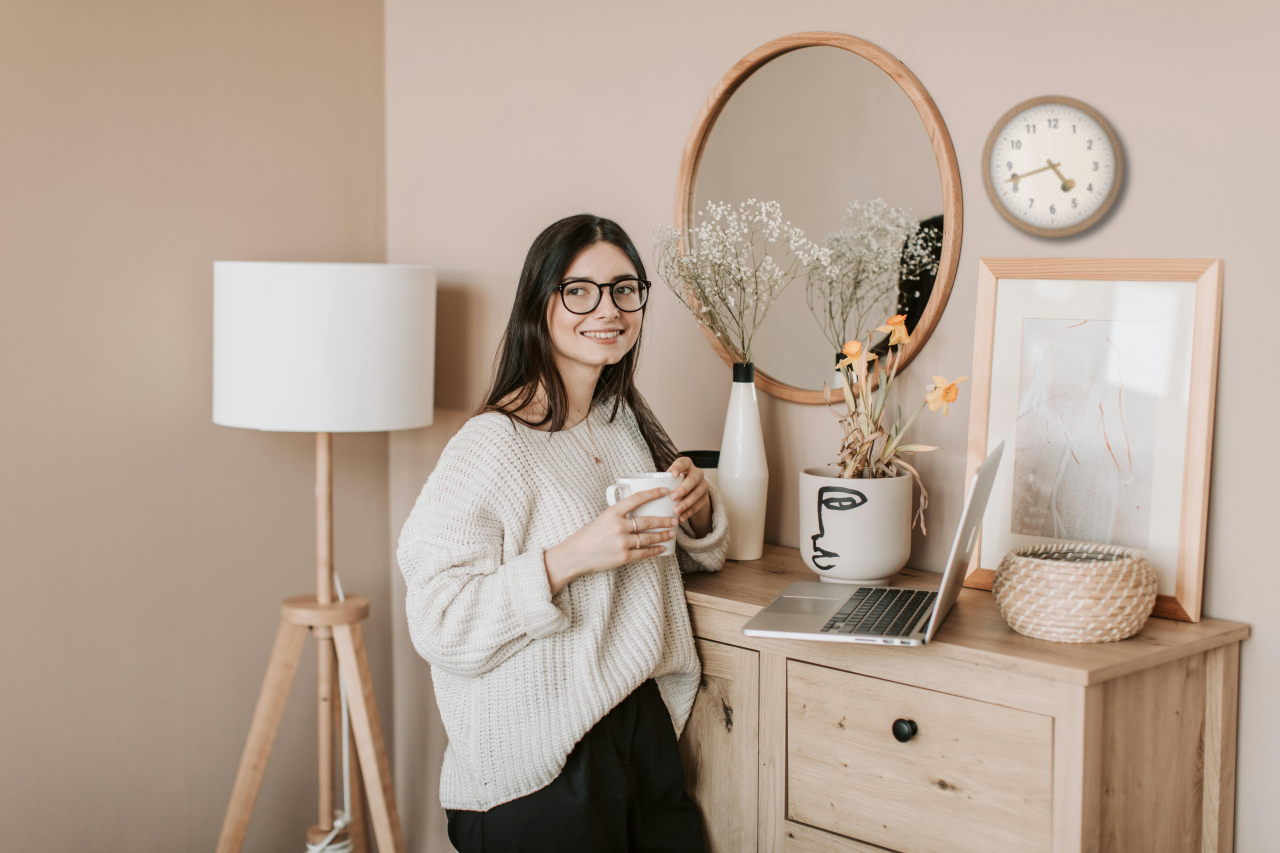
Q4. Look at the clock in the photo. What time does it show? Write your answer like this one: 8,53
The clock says 4,42
